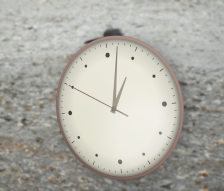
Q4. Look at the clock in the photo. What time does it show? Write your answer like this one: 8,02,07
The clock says 1,01,50
